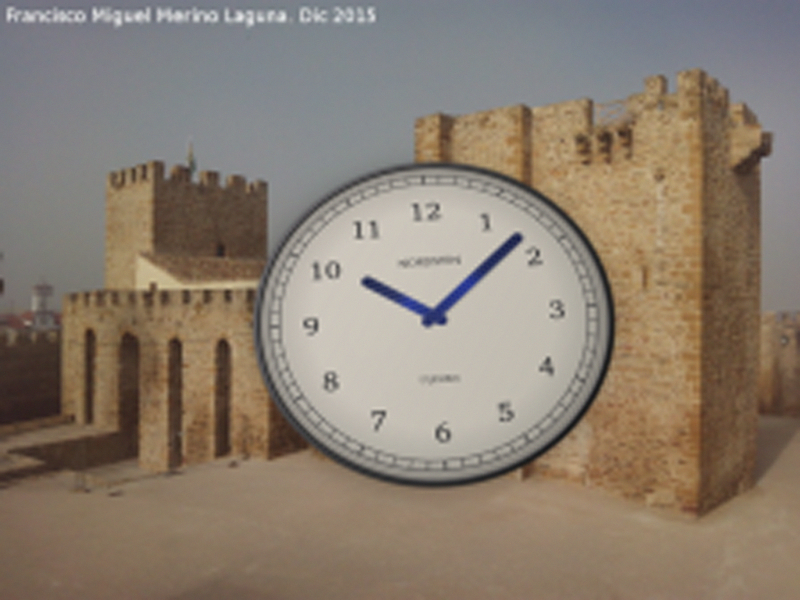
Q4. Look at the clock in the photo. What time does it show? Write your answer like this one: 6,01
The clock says 10,08
